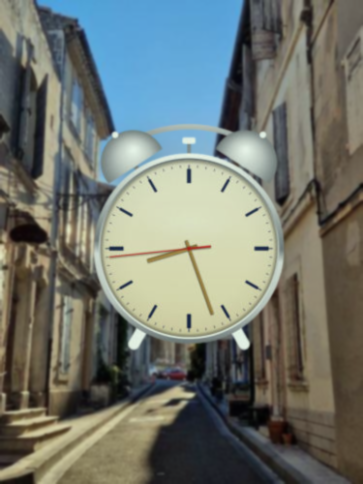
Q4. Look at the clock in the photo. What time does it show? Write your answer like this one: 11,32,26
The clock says 8,26,44
